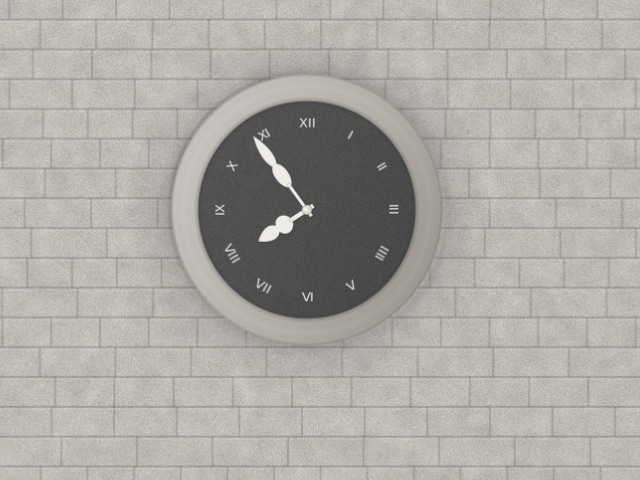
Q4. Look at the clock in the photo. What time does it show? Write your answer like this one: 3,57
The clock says 7,54
